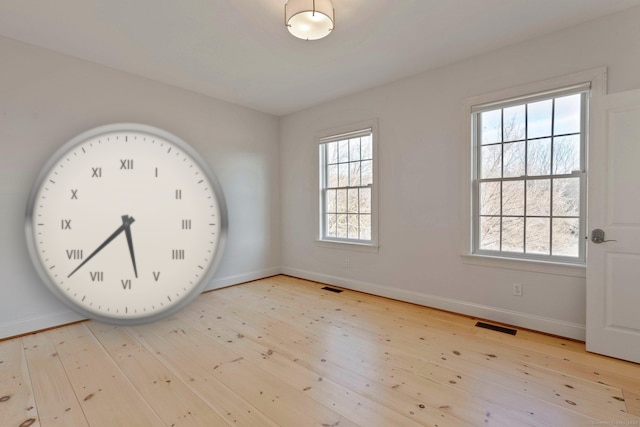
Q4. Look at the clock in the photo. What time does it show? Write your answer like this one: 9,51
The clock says 5,38
